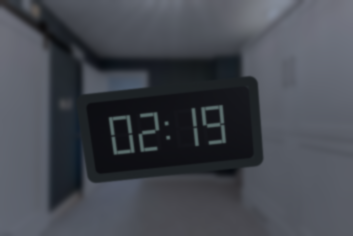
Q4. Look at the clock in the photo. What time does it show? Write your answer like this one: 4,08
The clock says 2,19
